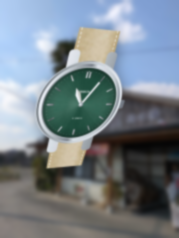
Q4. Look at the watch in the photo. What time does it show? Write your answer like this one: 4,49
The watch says 11,05
